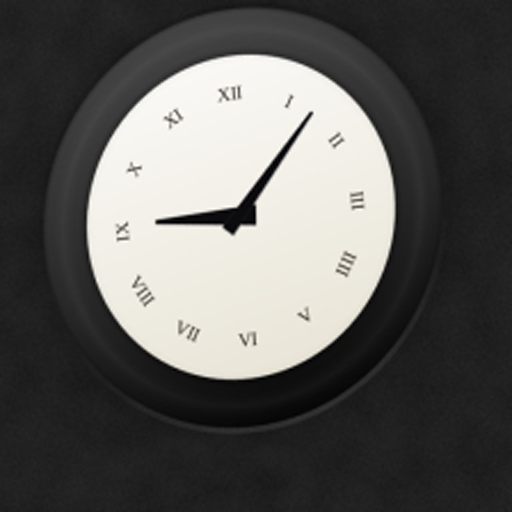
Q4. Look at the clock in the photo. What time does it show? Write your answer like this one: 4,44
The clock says 9,07
